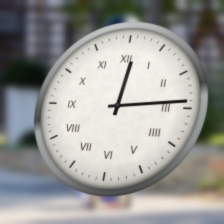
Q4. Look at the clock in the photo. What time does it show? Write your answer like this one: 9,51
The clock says 12,14
